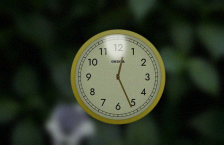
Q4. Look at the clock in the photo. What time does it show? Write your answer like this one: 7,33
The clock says 12,26
